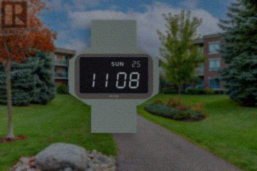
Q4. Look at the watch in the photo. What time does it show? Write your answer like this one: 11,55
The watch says 11,08
